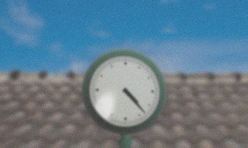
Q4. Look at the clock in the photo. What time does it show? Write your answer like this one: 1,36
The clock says 4,23
